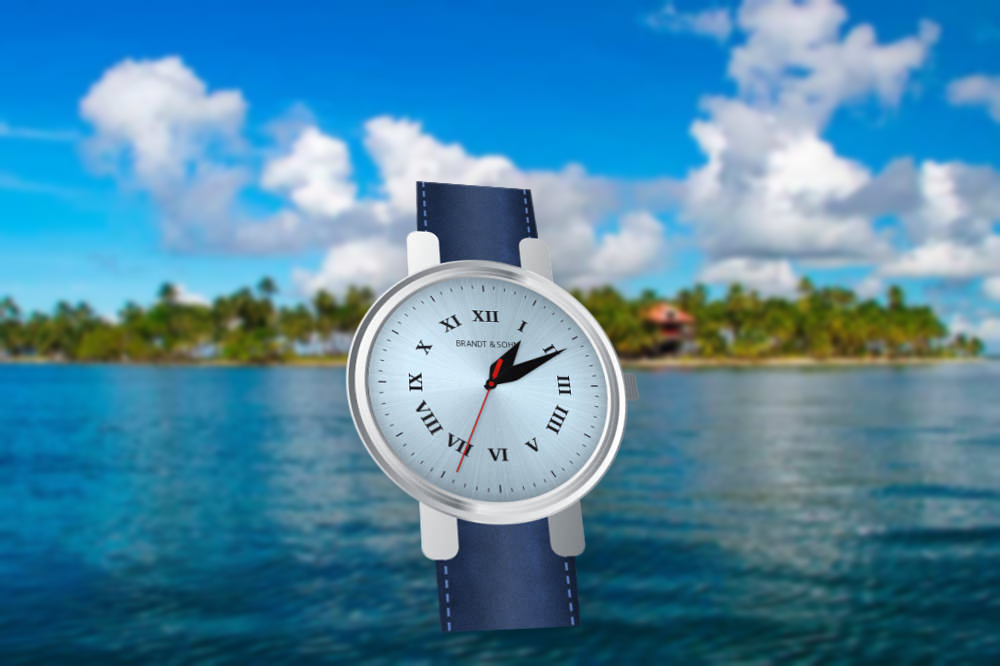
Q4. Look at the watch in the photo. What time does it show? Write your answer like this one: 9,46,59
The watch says 1,10,34
